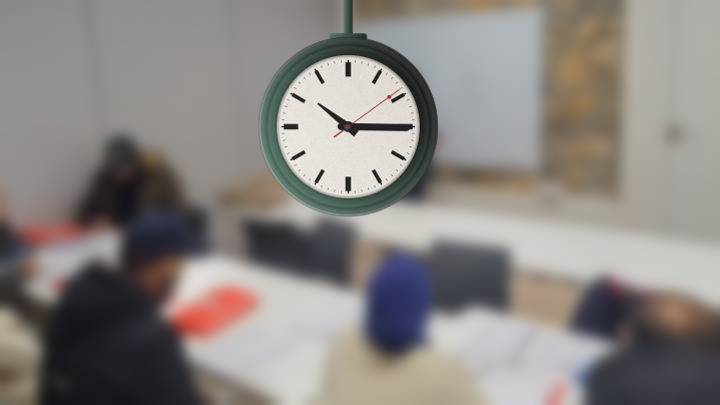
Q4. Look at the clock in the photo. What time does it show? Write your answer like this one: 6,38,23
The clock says 10,15,09
